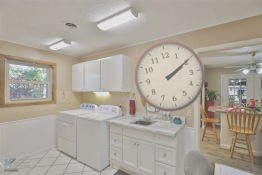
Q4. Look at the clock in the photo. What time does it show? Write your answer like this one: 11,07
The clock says 2,10
